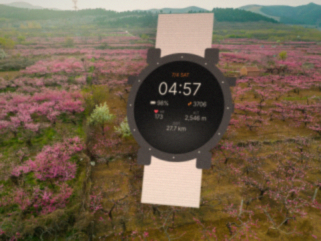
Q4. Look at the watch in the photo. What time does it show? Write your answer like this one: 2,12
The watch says 4,57
